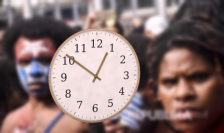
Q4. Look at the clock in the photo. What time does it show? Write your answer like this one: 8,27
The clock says 12,51
